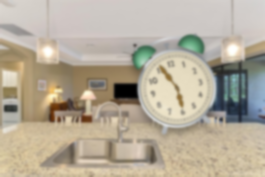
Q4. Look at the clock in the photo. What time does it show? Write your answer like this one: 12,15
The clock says 5,56
